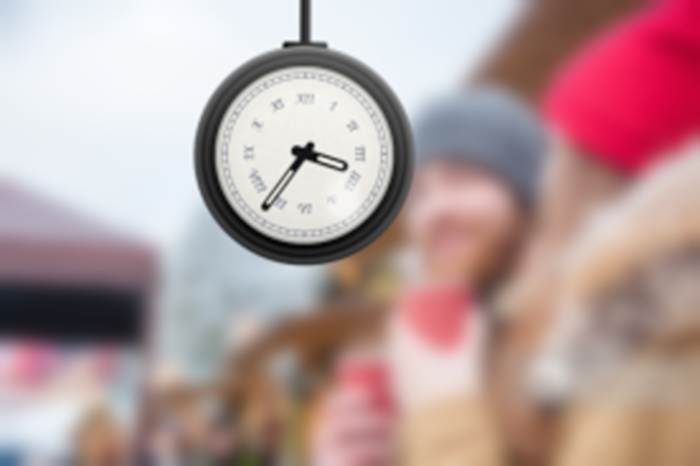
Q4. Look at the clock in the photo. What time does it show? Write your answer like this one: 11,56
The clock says 3,36
